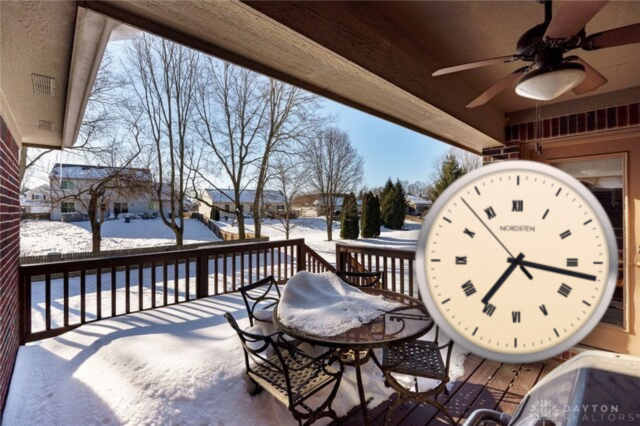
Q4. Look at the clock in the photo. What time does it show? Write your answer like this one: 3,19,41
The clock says 7,16,53
